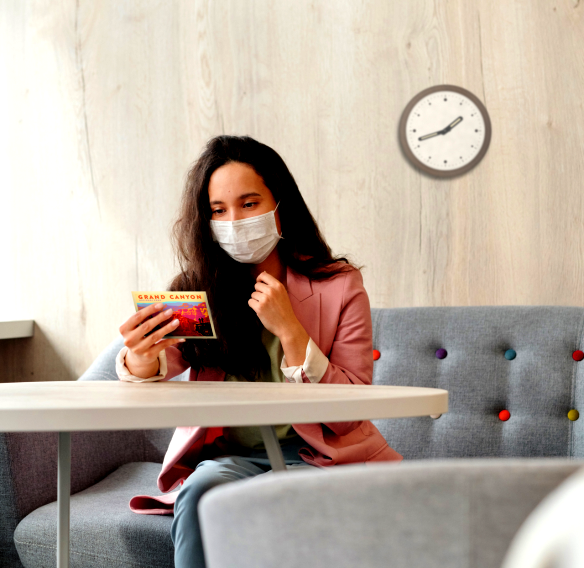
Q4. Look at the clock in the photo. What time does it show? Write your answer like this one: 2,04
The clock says 1,42
